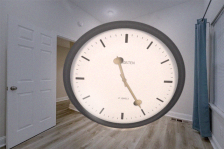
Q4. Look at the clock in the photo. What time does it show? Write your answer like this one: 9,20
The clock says 11,25
